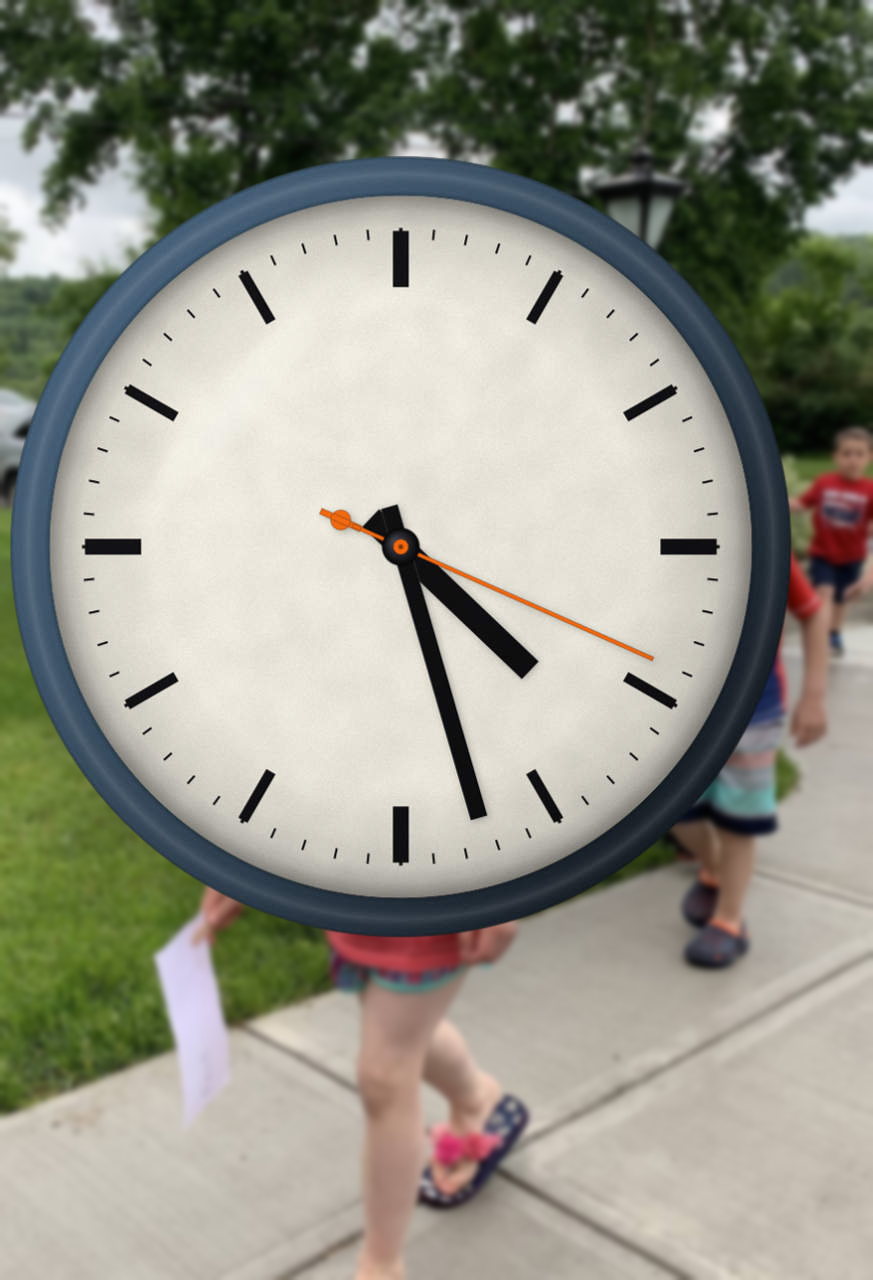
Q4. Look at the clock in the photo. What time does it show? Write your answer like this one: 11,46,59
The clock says 4,27,19
